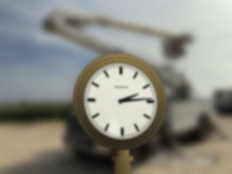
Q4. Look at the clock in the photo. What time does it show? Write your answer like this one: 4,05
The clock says 2,14
